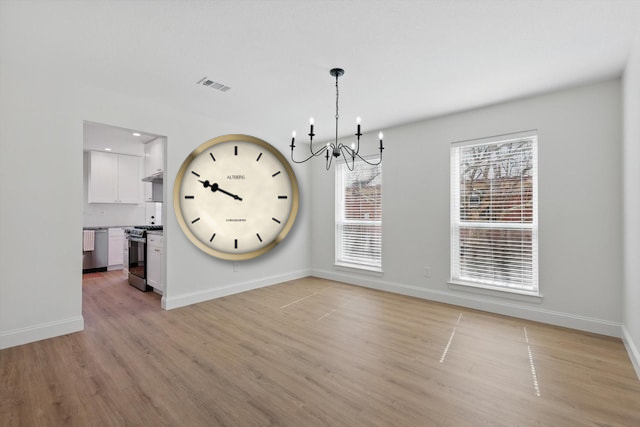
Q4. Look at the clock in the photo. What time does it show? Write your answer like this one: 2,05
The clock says 9,49
